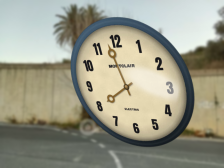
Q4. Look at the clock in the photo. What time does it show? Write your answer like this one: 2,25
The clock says 7,58
